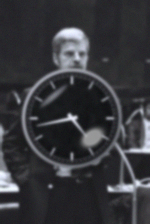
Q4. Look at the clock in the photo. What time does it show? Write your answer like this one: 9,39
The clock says 4,43
